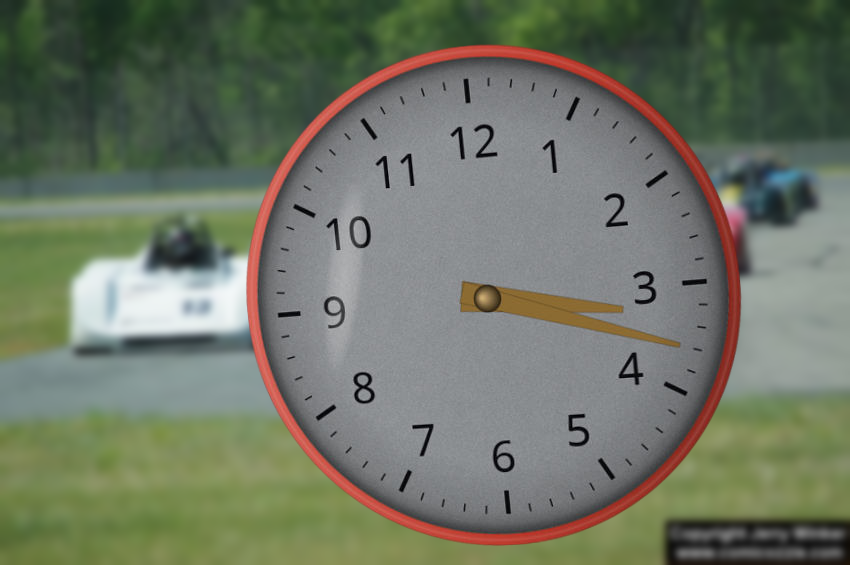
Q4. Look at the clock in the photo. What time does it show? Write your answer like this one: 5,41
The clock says 3,18
